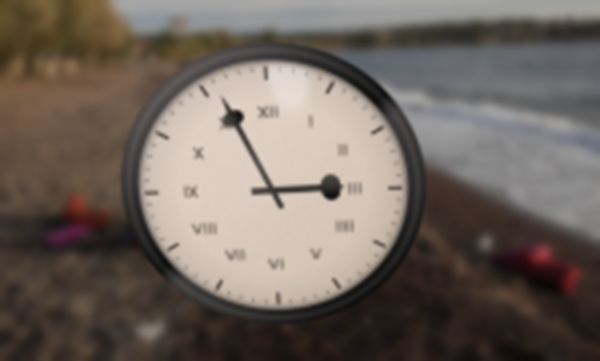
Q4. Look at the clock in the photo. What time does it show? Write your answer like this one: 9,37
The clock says 2,56
